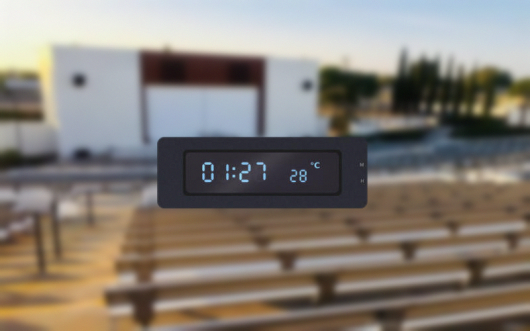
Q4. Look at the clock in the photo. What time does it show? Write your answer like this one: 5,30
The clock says 1,27
